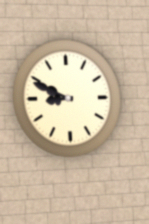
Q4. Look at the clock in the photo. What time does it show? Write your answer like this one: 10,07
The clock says 8,49
